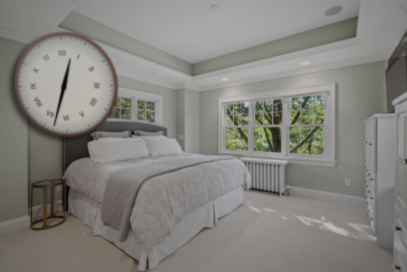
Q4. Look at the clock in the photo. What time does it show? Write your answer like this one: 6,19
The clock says 12,33
